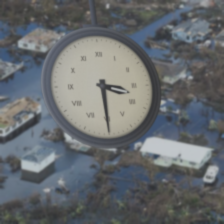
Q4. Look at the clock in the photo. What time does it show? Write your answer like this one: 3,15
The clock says 3,30
